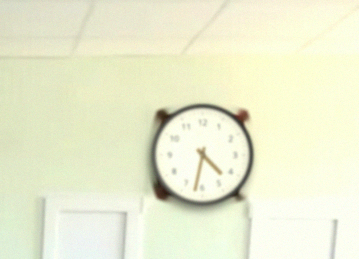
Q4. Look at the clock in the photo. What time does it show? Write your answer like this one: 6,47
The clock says 4,32
